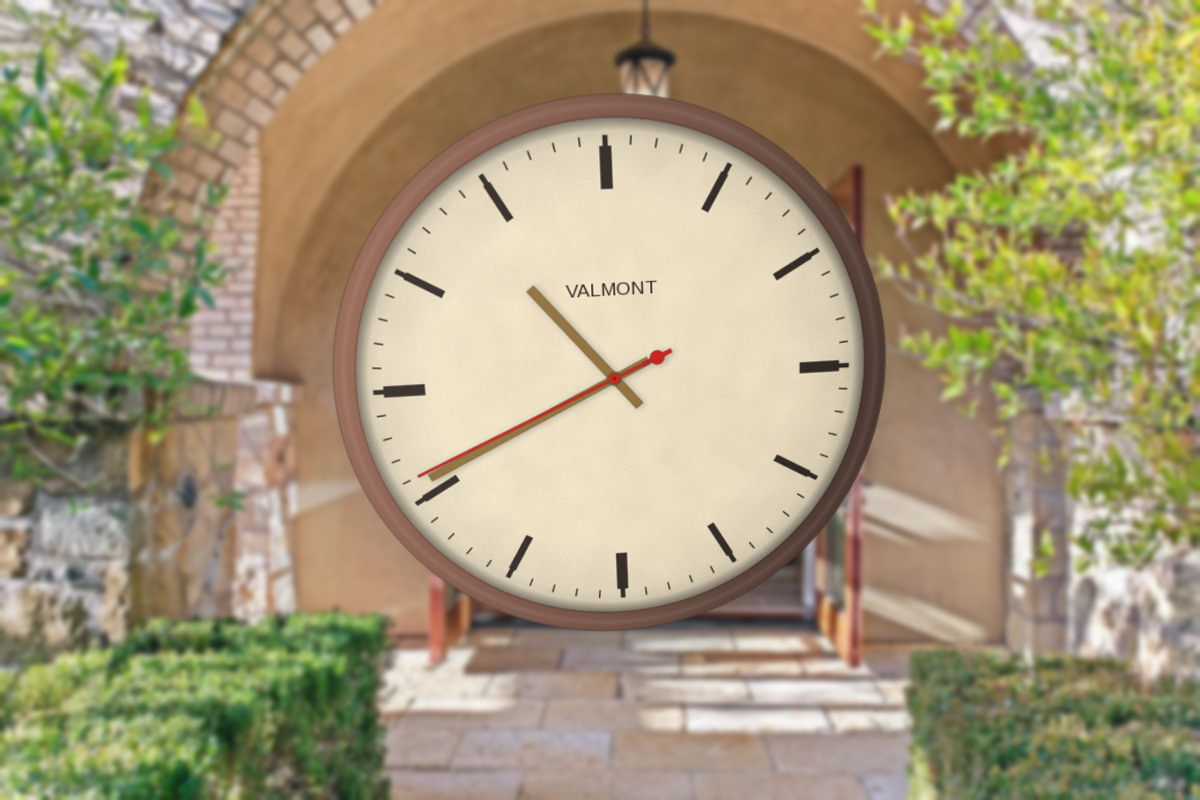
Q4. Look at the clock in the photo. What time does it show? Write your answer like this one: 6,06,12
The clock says 10,40,41
